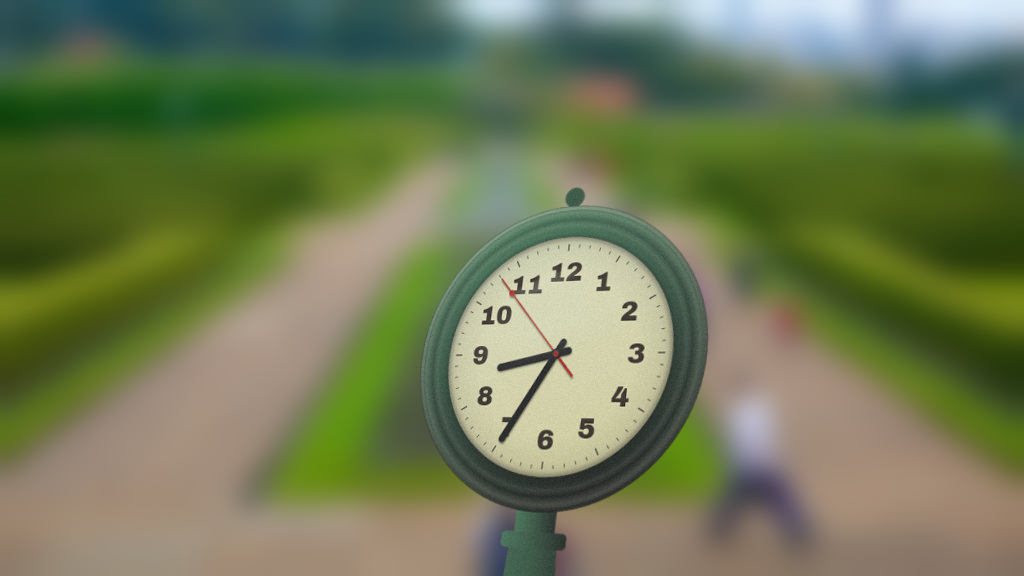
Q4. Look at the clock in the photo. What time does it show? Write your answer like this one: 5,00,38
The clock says 8,34,53
